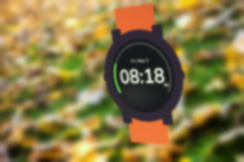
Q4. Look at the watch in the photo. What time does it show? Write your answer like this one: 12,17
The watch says 8,18
